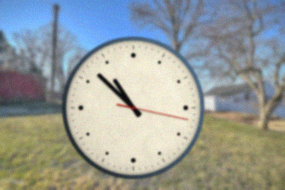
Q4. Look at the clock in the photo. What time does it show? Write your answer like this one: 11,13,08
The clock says 10,52,17
